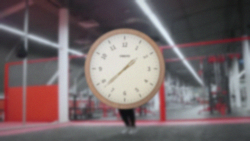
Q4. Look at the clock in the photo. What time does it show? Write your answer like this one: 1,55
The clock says 1,38
